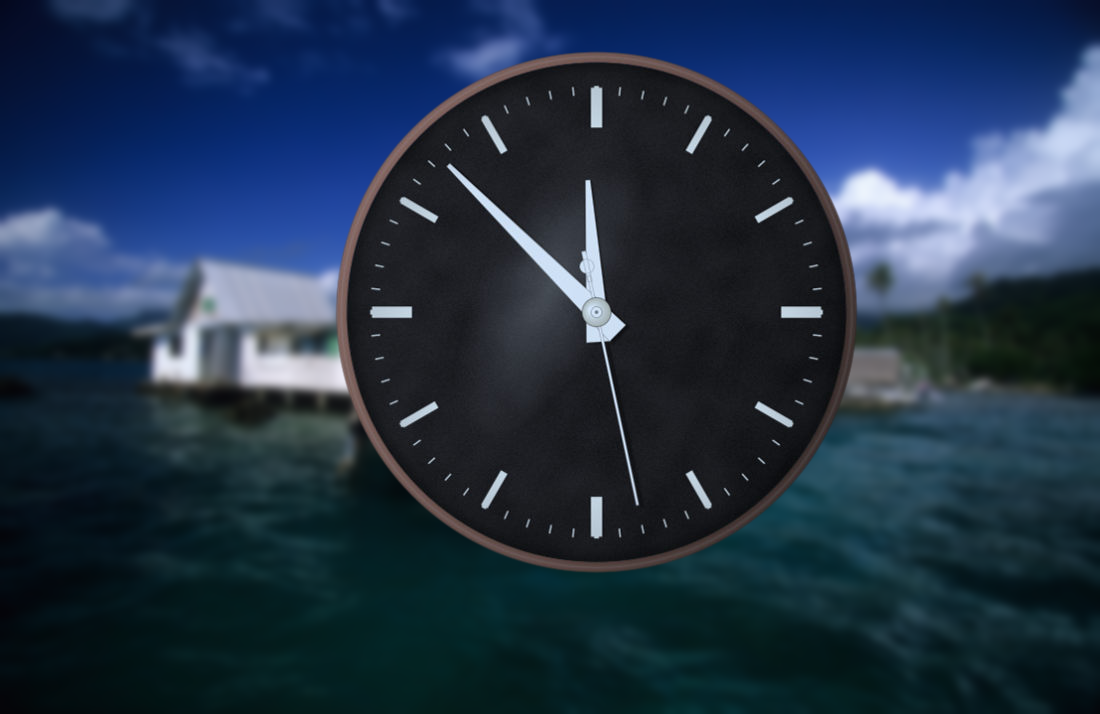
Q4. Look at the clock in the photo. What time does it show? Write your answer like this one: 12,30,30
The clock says 11,52,28
